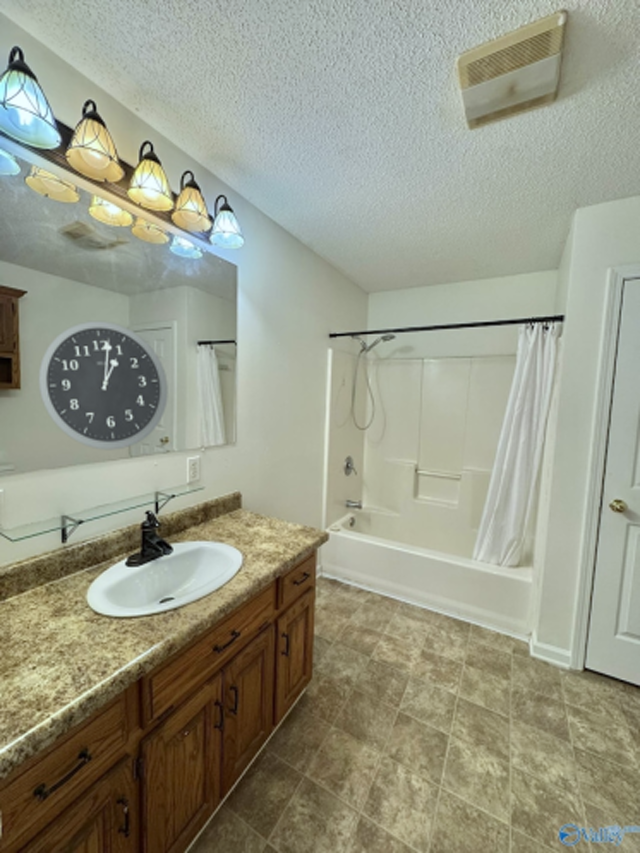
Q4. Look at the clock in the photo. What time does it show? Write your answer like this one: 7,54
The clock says 1,02
